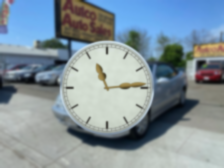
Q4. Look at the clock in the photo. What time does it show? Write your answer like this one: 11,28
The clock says 11,14
